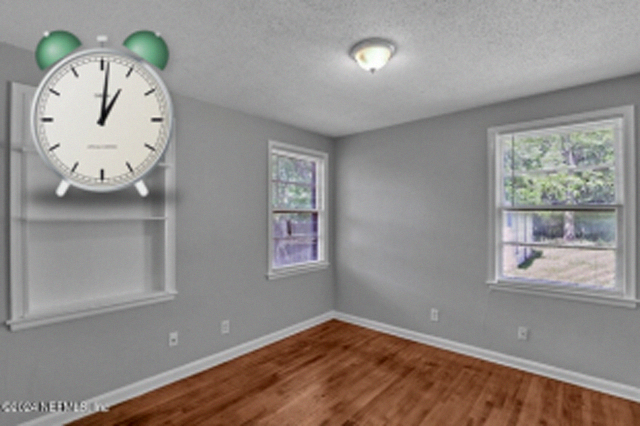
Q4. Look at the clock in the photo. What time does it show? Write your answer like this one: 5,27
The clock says 1,01
